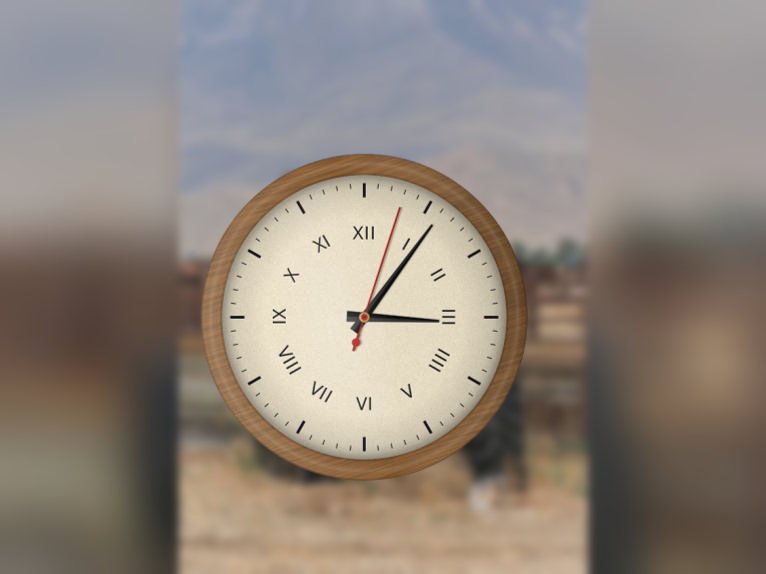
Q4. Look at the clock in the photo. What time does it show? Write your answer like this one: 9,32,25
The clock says 3,06,03
